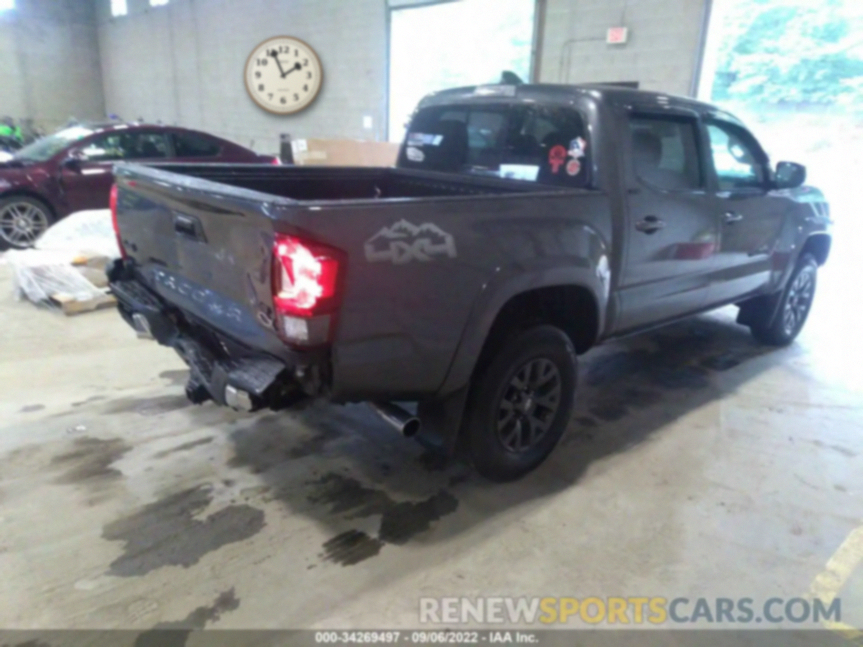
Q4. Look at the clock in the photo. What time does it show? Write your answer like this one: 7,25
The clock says 1,56
